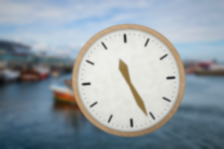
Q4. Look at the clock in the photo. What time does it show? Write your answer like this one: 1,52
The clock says 11,26
